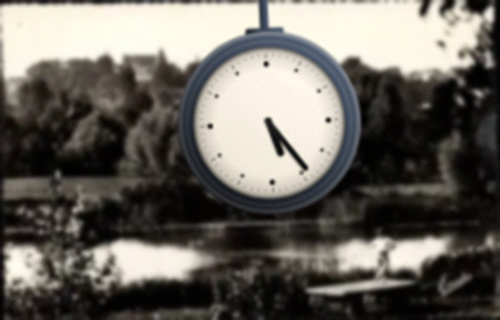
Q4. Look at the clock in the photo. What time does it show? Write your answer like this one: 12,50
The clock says 5,24
